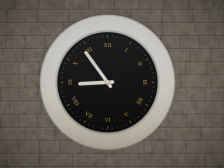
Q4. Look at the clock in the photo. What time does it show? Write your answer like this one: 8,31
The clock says 8,54
